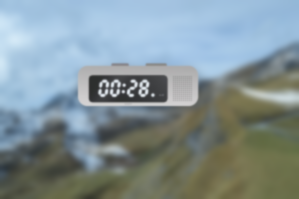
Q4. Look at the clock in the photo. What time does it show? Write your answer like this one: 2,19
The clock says 0,28
